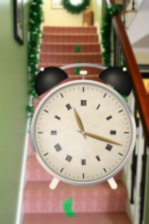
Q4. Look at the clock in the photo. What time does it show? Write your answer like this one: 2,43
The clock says 11,18
